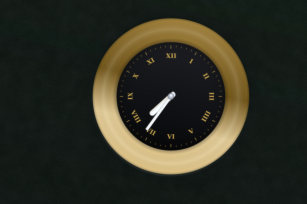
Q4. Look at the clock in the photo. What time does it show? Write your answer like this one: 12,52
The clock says 7,36
